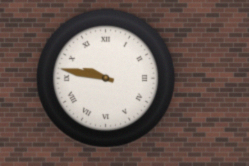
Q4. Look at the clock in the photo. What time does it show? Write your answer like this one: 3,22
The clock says 9,47
